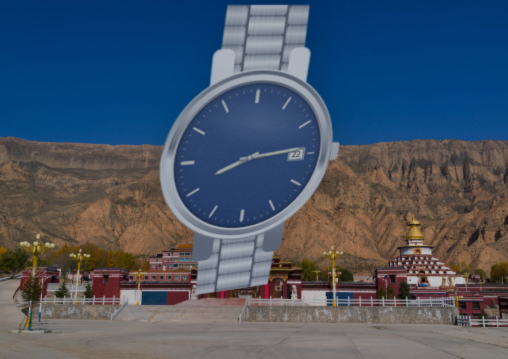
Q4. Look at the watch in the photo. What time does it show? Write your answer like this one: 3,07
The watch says 8,14
